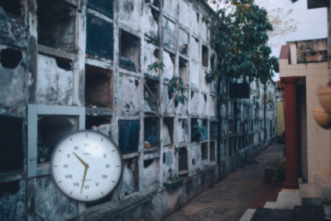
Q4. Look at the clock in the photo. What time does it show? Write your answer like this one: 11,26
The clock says 10,32
